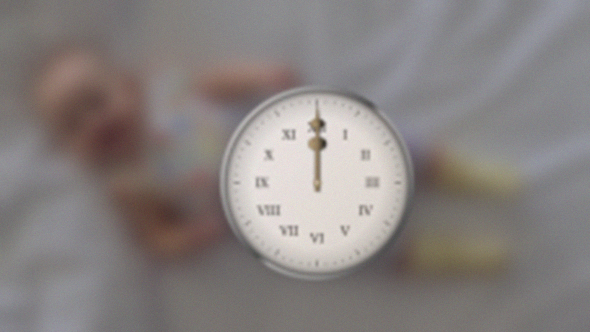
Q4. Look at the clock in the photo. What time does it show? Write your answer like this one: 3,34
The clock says 12,00
